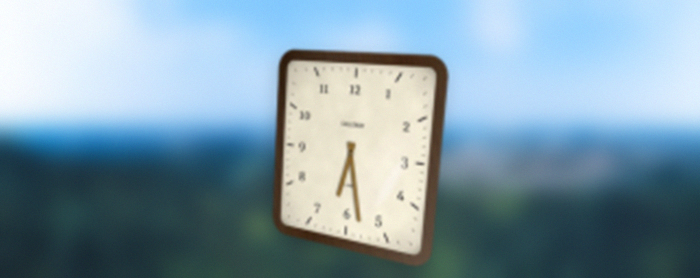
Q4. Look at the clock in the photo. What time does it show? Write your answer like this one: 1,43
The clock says 6,28
